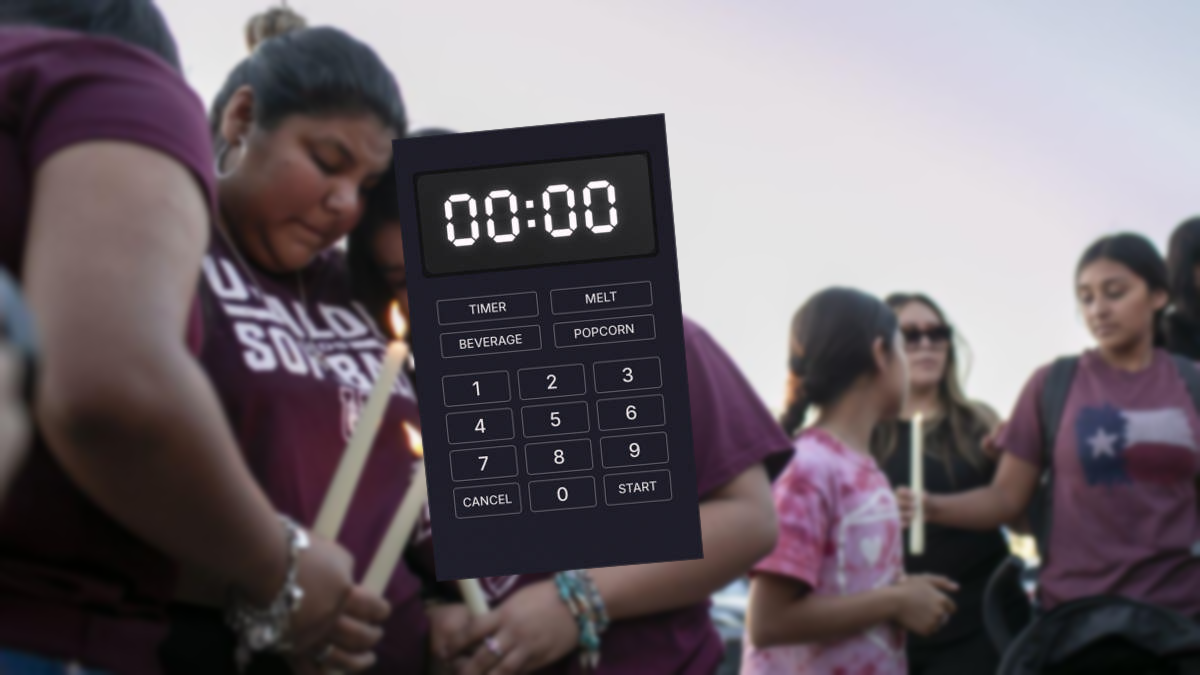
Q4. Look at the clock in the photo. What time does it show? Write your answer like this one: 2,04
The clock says 0,00
